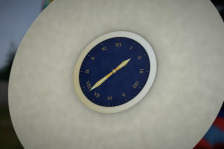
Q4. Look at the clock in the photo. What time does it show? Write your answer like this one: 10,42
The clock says 1,38
